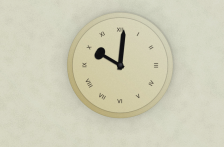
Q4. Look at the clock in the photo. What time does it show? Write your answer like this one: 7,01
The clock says 10,01
